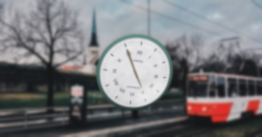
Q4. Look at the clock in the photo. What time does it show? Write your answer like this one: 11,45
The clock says 4,55
